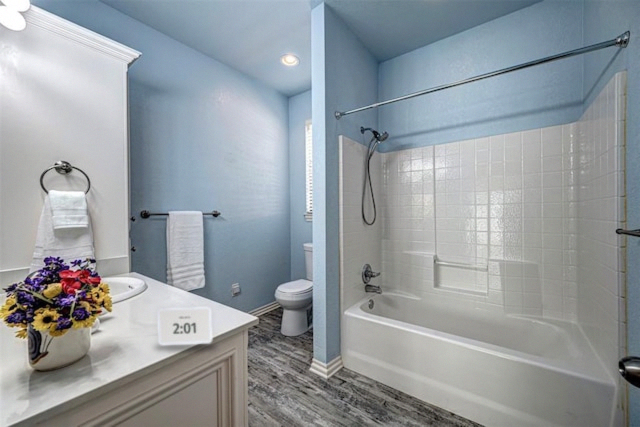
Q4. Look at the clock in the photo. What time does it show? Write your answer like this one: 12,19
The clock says 2,01
